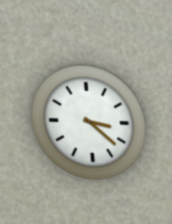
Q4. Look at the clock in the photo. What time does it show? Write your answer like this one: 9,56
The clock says 3,22
